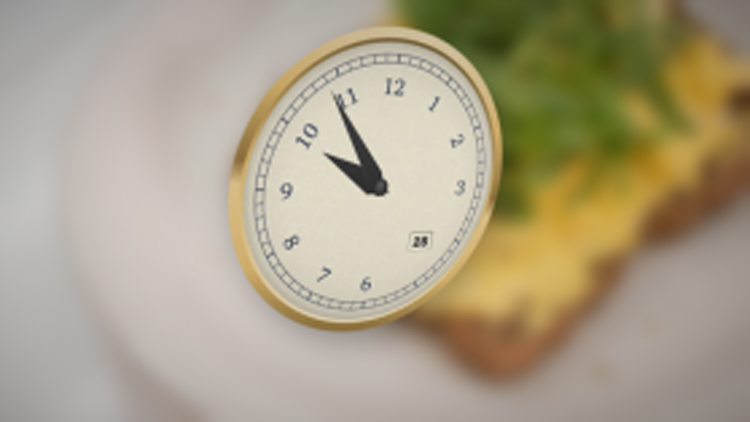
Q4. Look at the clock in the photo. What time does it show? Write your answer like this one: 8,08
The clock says 9,54
